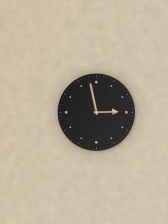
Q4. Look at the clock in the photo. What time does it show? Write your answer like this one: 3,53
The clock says 2,58
